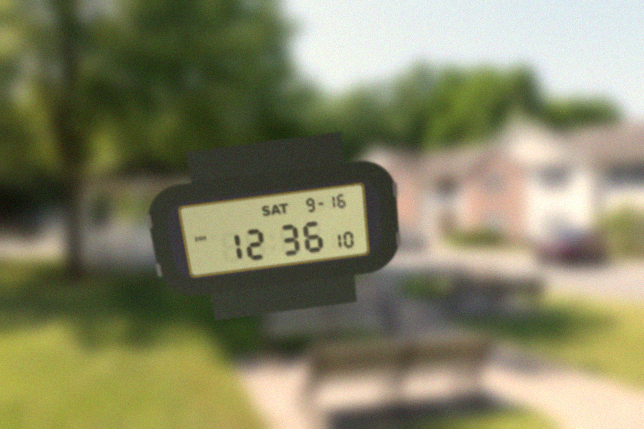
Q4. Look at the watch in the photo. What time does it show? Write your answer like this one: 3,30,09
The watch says 12,36,10
